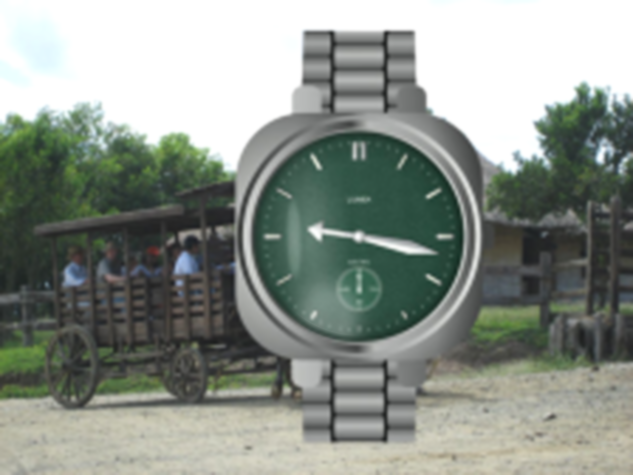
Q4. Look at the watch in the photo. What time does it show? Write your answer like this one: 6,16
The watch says 9,17
